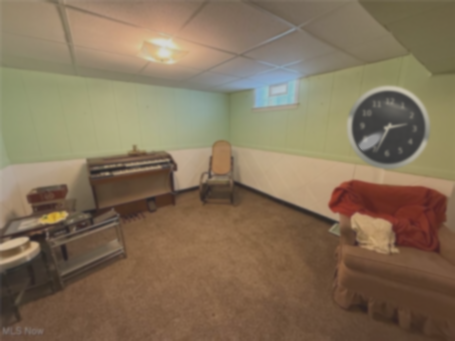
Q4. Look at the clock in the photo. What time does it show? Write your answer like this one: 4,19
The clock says 2,34
